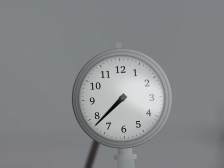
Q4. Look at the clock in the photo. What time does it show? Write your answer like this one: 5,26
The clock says 7,38
